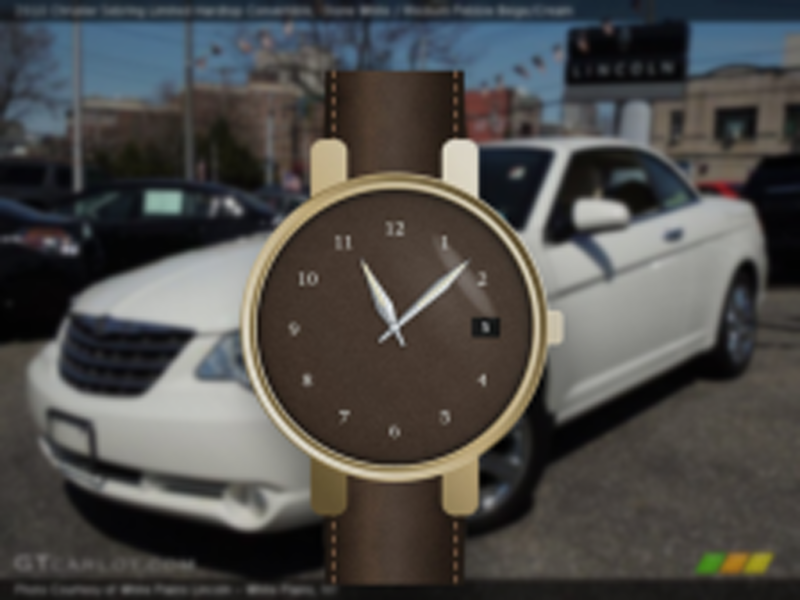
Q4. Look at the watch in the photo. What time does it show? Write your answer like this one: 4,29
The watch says 11,08
